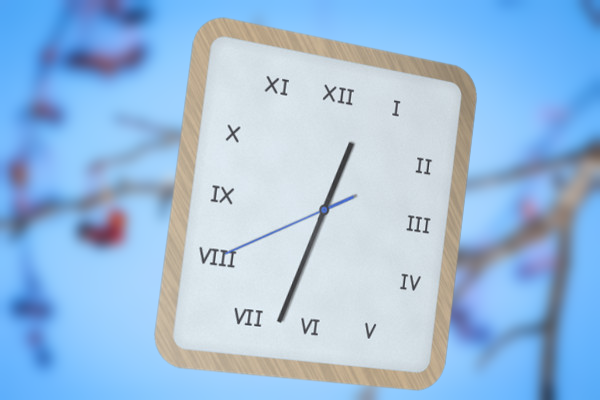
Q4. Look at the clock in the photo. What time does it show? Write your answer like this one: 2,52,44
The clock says 12,32,40
